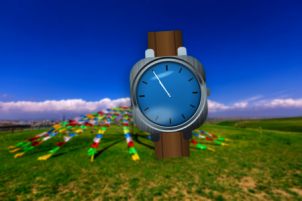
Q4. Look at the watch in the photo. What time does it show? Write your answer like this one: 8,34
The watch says 10,55
